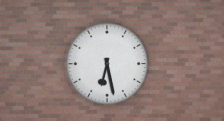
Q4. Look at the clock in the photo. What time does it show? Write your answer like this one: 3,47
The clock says 6,28
